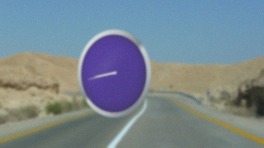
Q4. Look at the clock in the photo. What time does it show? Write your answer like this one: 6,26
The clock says 8,43
